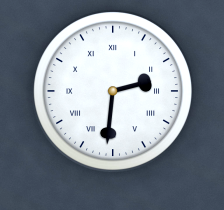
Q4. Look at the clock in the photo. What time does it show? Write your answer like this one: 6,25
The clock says 2,31
